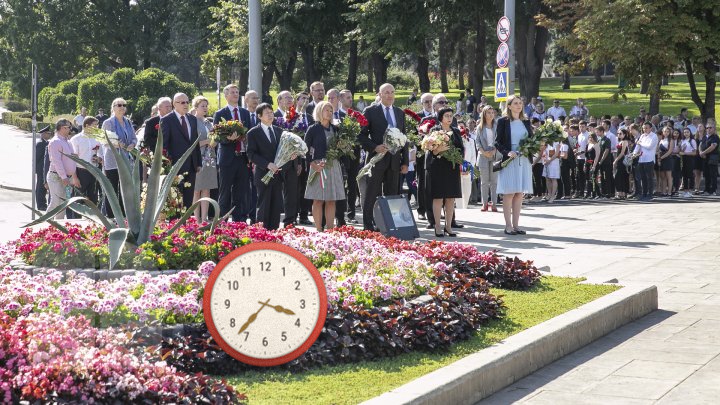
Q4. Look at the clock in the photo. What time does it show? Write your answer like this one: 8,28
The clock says 3,37
